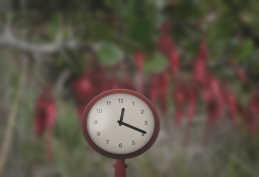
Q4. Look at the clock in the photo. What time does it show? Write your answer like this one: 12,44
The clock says 12,19
